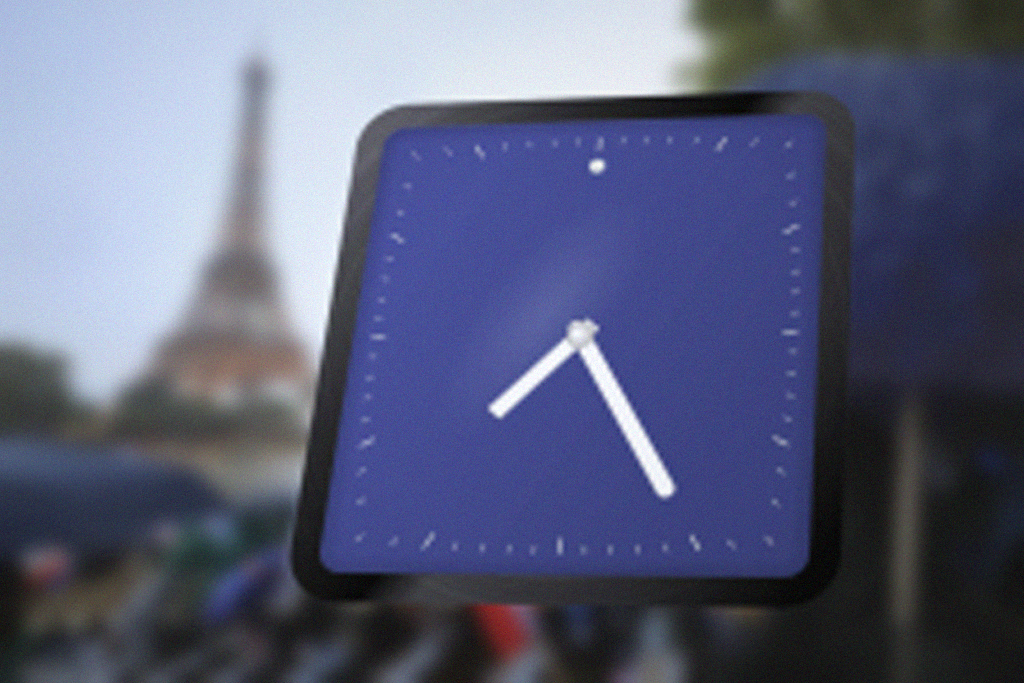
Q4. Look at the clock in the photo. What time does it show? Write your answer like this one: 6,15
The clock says 7,25
